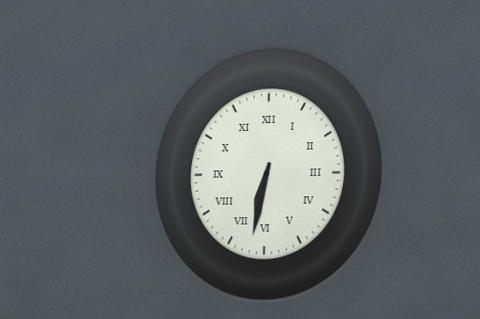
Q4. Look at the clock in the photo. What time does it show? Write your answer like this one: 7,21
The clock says 6,32
